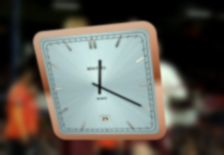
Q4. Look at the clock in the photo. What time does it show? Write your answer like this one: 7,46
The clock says 12,20
